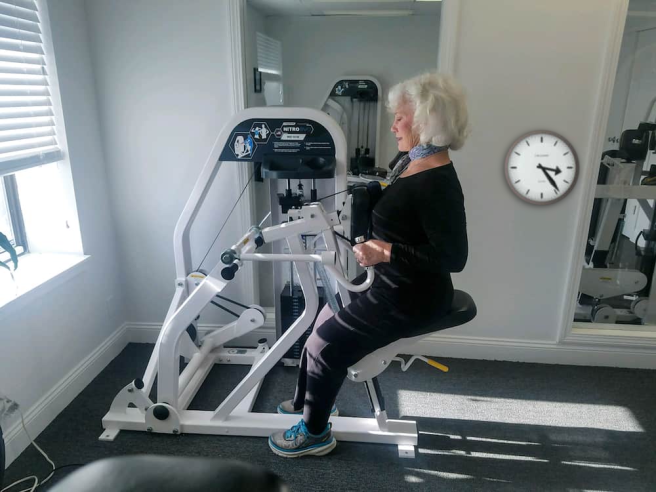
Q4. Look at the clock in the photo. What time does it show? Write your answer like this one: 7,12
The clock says 3,24
